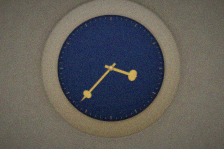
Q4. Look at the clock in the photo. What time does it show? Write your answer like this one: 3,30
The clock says 3,37
